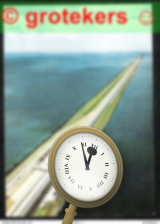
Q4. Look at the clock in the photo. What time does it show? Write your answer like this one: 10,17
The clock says 11,54
